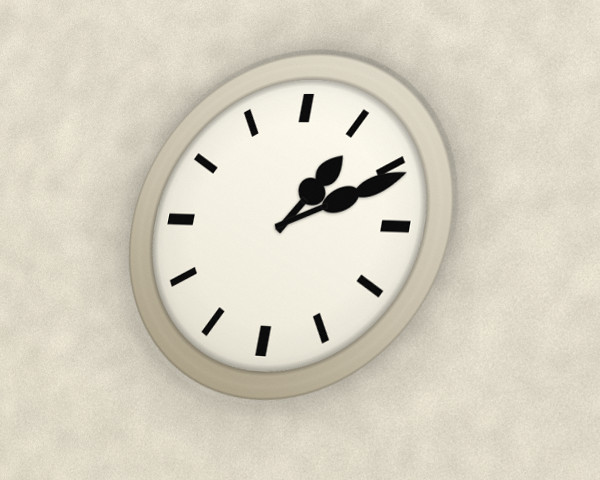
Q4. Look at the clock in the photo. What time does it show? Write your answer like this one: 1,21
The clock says 1,11
